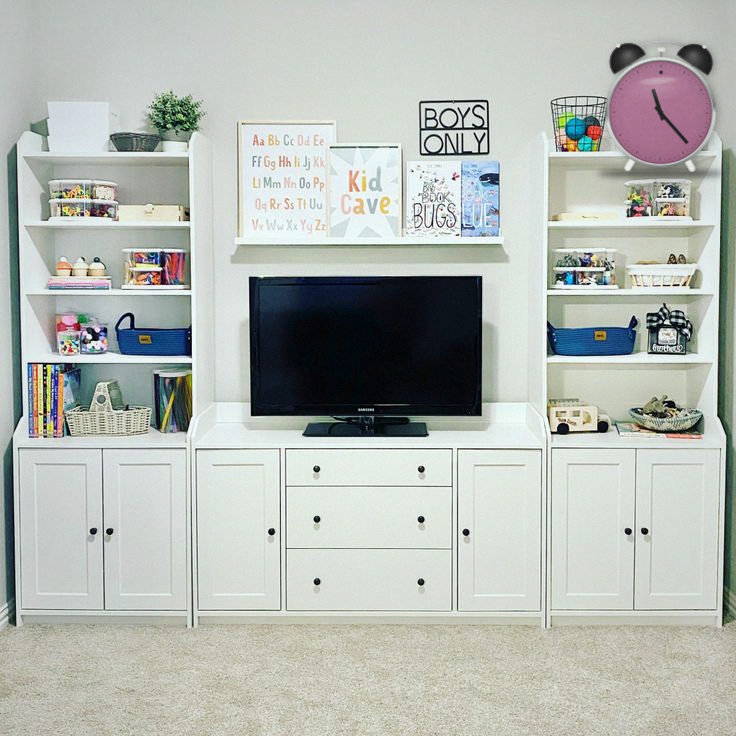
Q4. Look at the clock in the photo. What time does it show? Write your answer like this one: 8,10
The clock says 11,23
